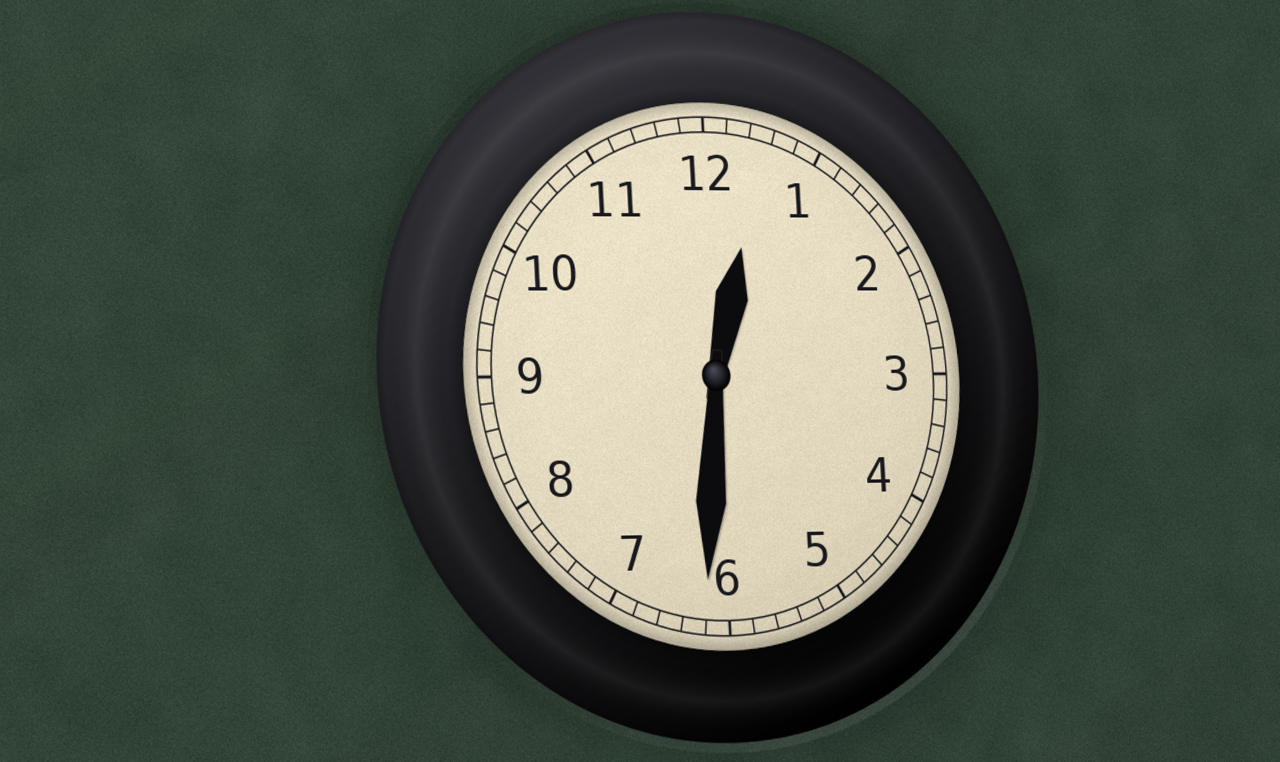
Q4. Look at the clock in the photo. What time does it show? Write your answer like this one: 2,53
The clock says 12,31
